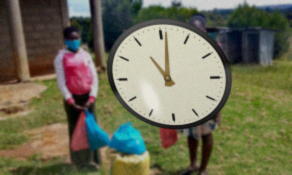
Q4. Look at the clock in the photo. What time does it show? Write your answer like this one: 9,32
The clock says 11,01
